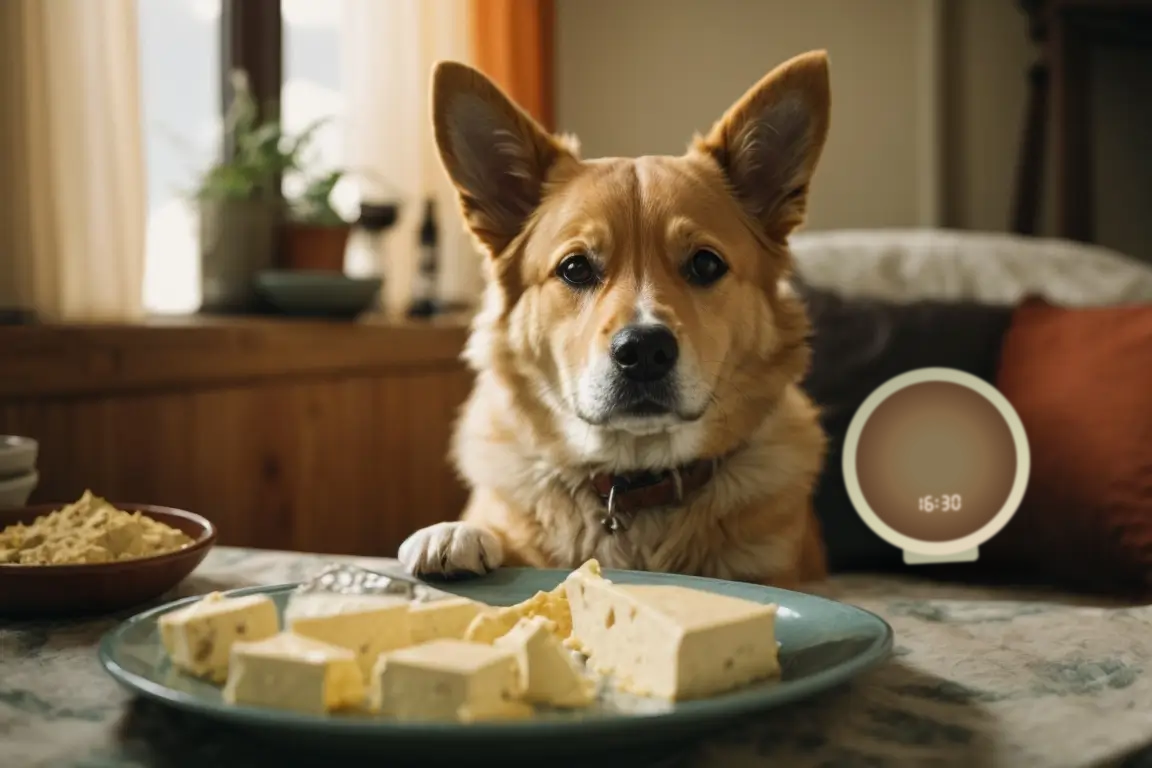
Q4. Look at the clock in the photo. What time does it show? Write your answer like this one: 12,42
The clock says 16,30
